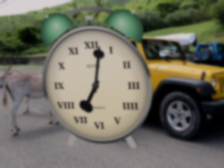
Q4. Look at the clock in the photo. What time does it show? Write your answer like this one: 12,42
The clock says 7,02
